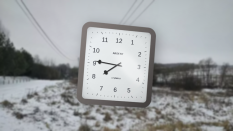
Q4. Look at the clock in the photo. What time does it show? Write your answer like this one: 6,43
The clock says 7,46
